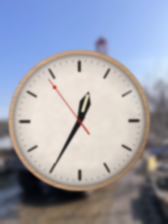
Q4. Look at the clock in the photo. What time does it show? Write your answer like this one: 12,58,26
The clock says 12,34,54
